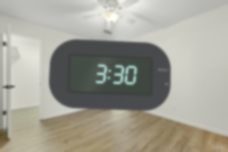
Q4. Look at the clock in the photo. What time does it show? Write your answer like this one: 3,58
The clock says 3,30
